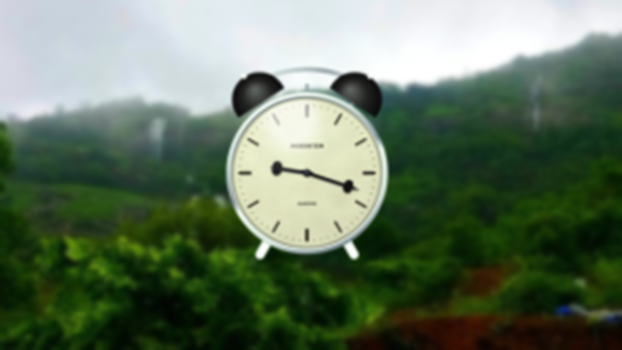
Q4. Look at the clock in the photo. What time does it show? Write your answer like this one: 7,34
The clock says 9,18
